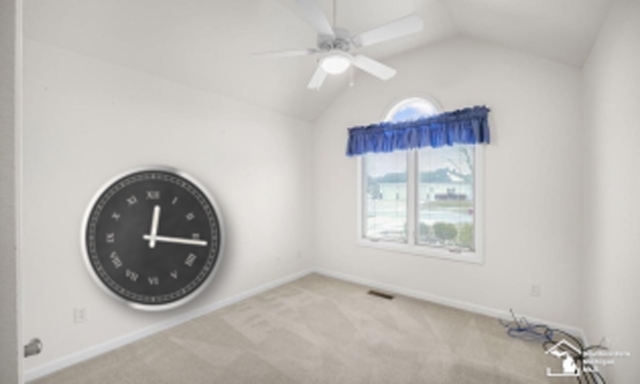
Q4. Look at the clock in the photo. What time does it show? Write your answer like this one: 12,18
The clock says 12,16
